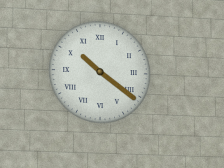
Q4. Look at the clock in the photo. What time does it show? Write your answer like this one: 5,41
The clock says 10,21
